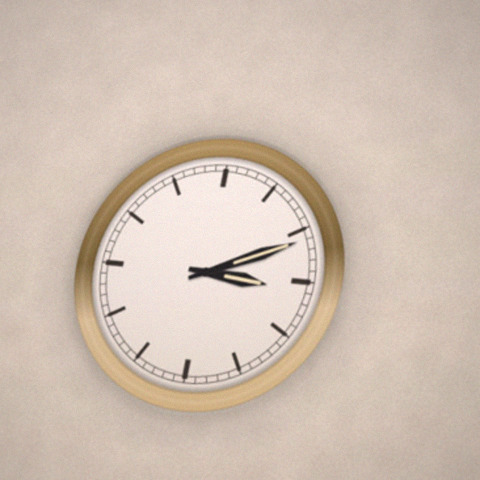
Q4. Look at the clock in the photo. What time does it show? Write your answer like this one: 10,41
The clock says 3,11
